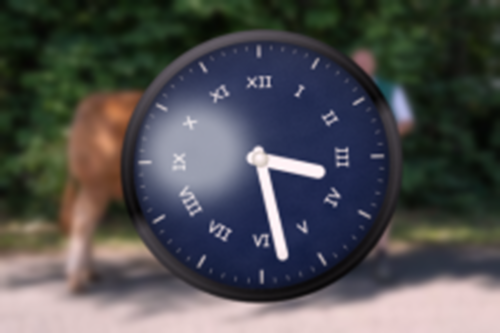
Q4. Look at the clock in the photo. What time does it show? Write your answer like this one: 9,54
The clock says 3,28
